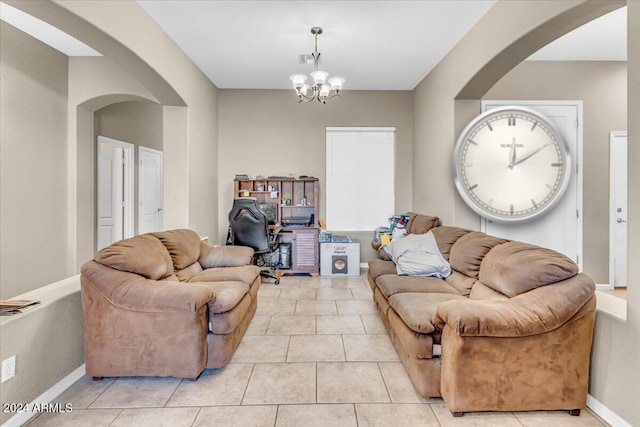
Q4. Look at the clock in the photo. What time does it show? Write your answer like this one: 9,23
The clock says 12,10
